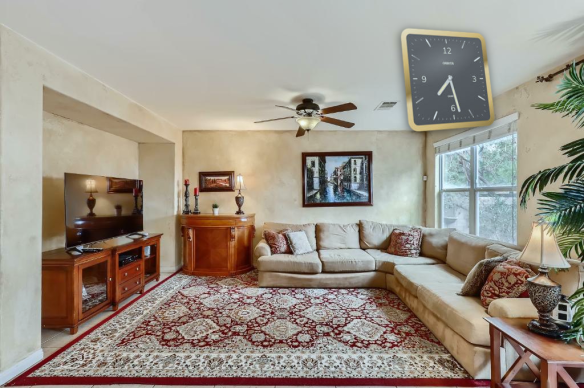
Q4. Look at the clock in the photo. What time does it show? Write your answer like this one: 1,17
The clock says 7,28
